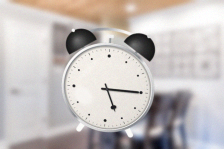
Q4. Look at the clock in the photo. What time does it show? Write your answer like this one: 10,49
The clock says 5,15
